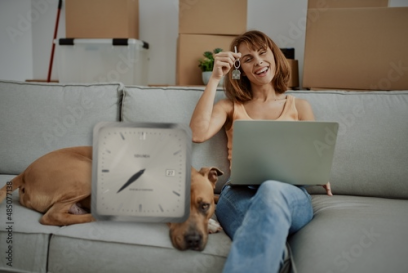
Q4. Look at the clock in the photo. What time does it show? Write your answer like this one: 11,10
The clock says 7,38
